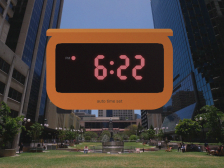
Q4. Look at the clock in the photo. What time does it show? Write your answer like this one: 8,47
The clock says 6,22
